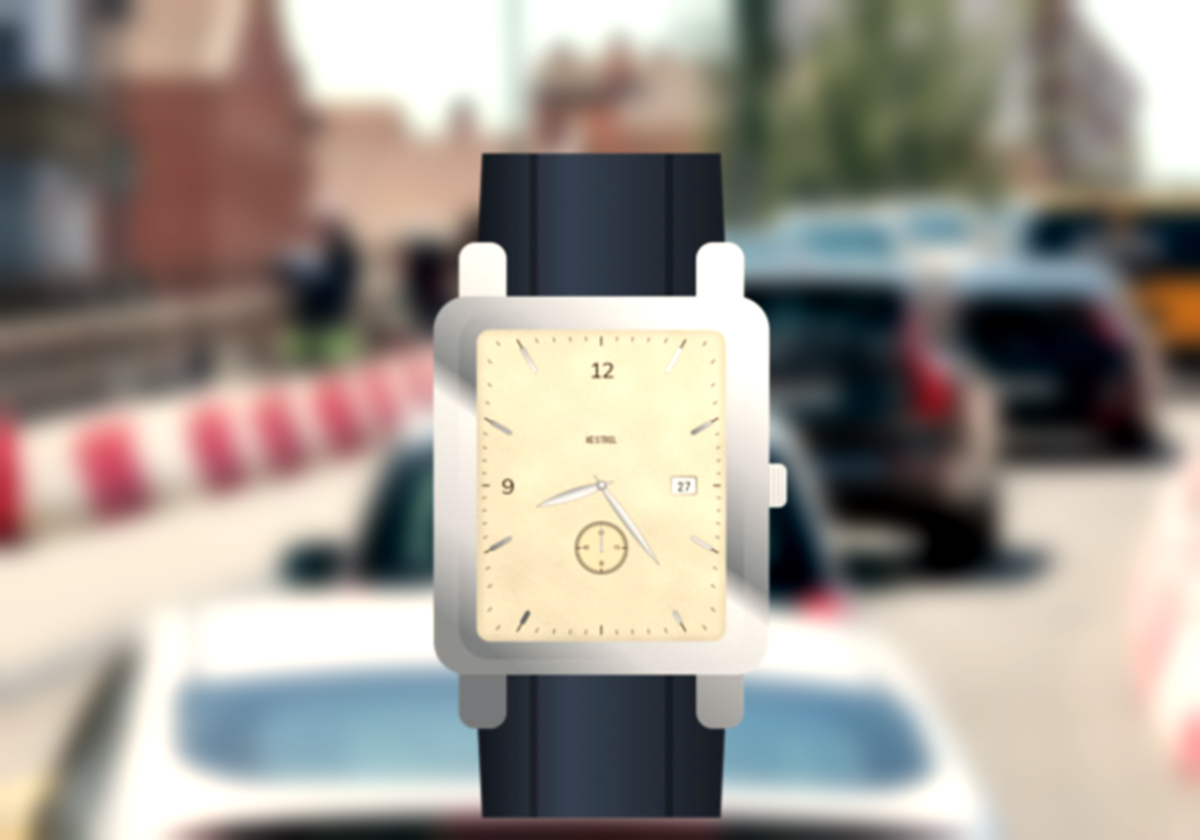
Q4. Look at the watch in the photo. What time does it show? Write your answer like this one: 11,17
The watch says 8,24
